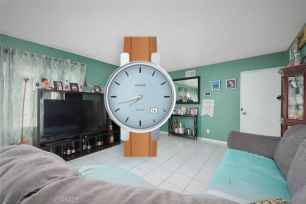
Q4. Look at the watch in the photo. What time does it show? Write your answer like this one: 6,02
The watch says 7,42
